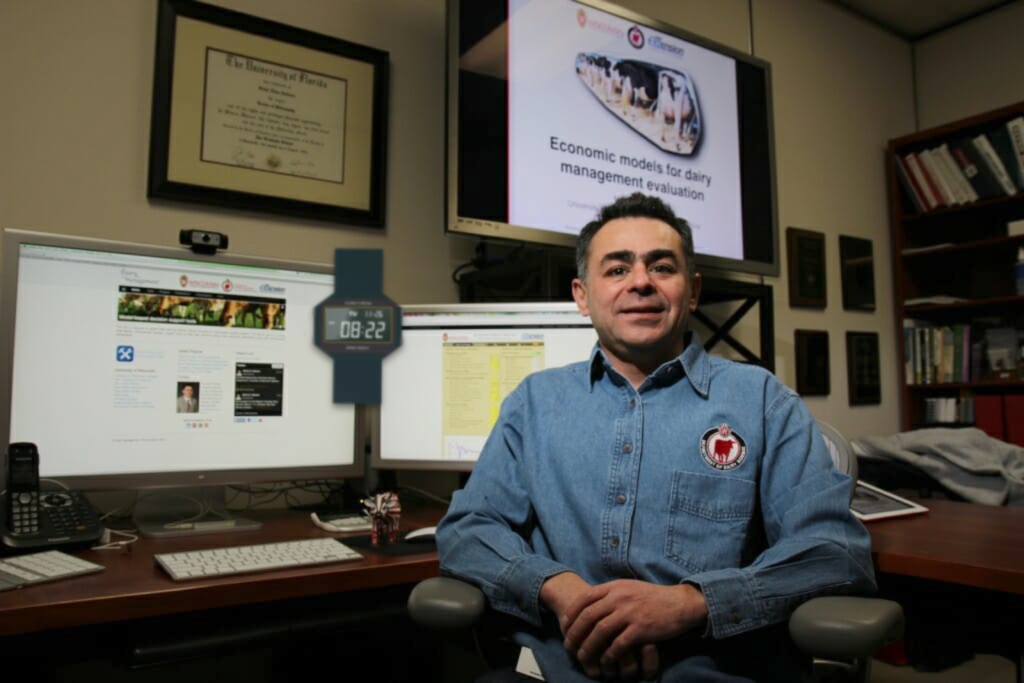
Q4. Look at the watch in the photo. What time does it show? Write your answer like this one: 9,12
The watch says 8,22
